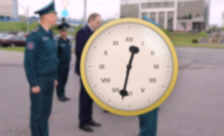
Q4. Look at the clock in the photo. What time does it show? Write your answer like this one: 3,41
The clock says 12,32
